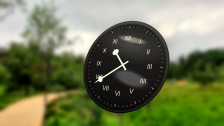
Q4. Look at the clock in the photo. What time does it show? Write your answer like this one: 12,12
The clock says 10,39
